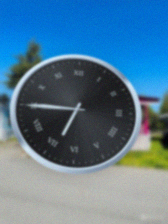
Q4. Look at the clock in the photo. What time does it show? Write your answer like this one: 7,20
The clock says 6,45
